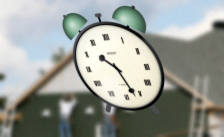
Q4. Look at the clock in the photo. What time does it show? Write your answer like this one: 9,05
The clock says 10,27
